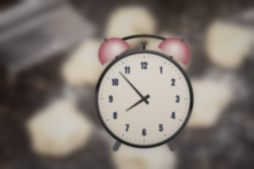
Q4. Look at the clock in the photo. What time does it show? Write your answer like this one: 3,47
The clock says 7,53
